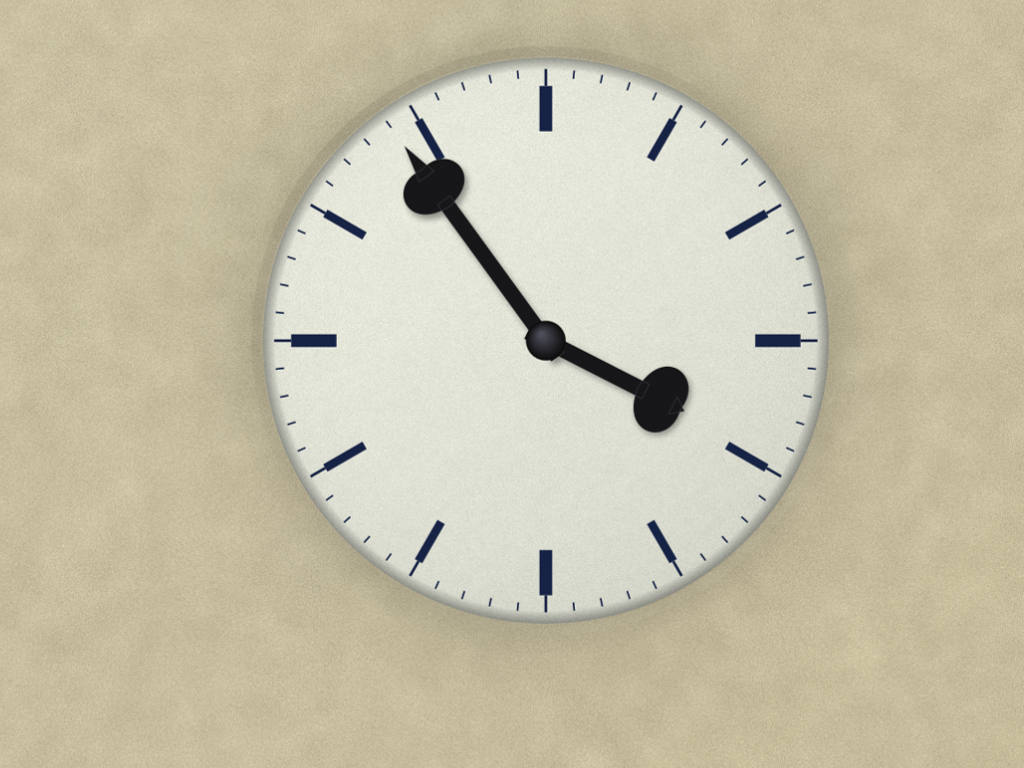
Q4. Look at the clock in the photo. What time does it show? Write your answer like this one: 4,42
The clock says 3,54
